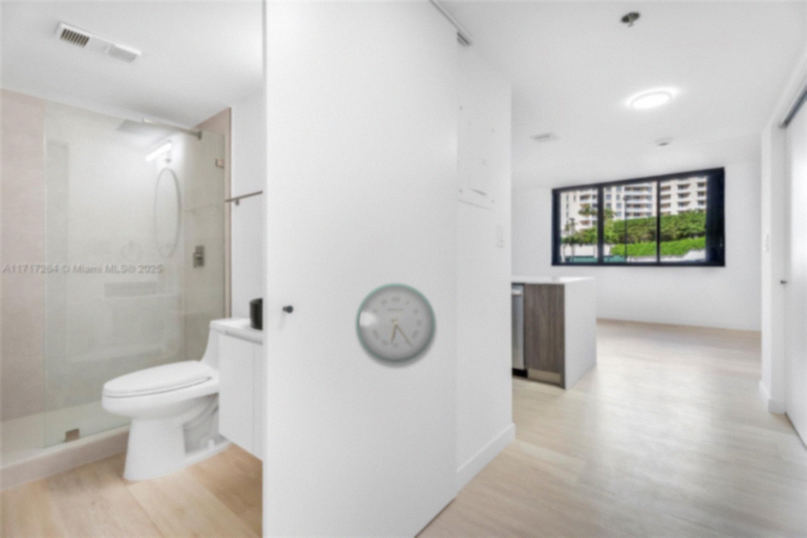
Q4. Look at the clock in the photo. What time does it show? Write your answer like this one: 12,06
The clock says 6,24
